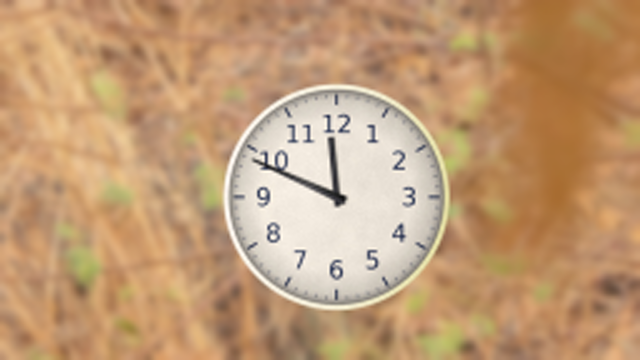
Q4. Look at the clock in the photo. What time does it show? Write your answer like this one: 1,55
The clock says 11,49
